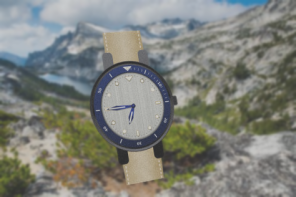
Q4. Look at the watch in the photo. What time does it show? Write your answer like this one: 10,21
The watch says 6,45
